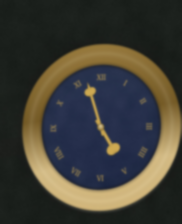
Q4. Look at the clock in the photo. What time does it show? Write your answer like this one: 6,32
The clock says 4,57
